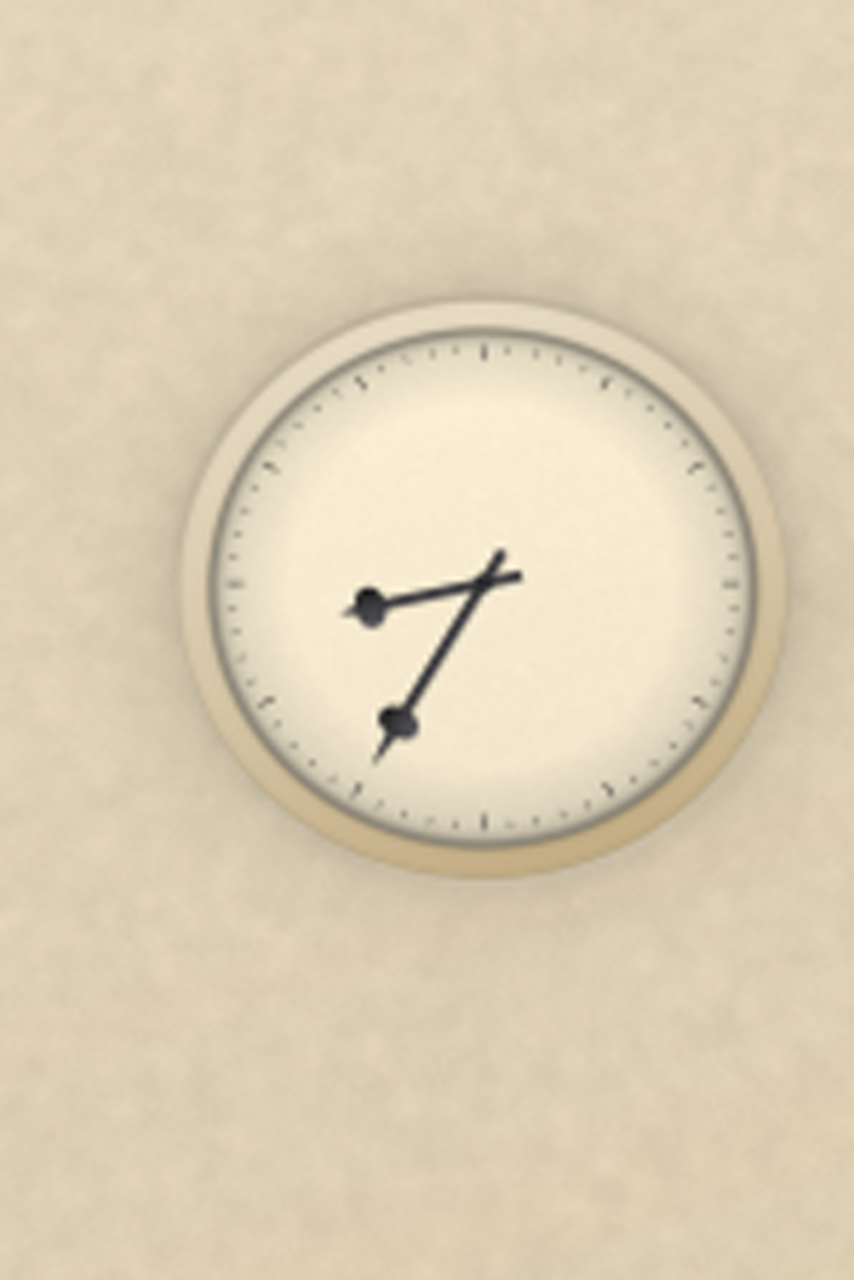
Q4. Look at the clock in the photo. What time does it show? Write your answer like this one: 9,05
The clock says 8,35
